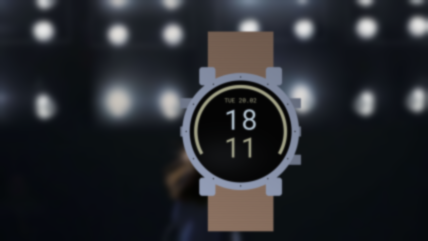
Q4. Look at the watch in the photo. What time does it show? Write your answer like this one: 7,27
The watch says 18,11
